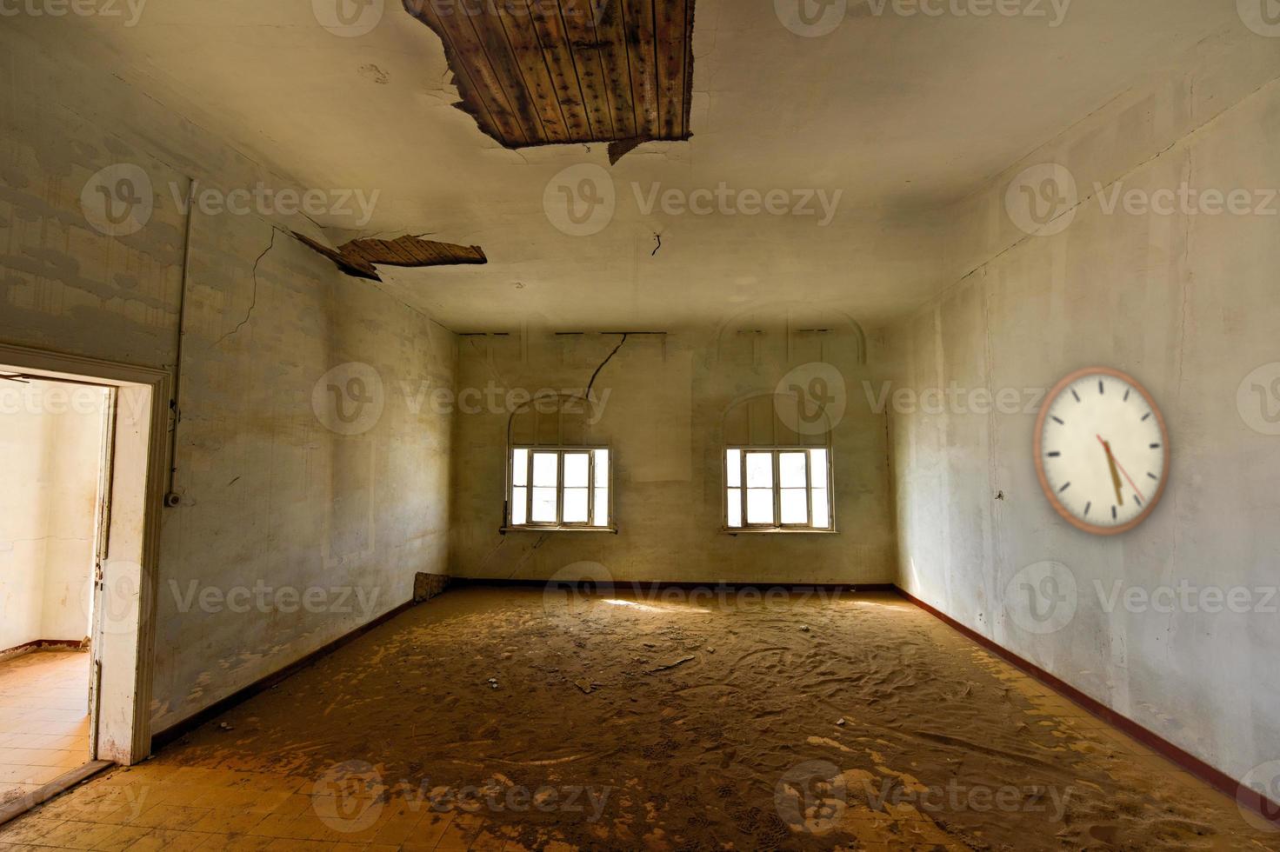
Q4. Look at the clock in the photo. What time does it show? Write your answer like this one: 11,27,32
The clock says 5,28,24
